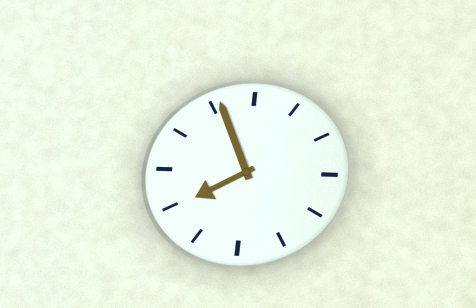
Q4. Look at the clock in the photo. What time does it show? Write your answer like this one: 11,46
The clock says 7,56
